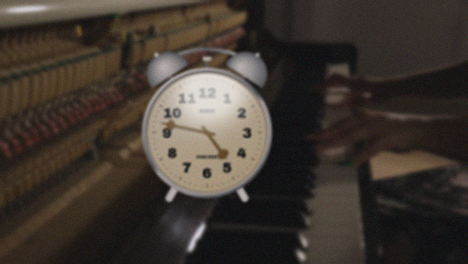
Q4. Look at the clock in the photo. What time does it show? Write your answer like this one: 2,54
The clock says 4,47
